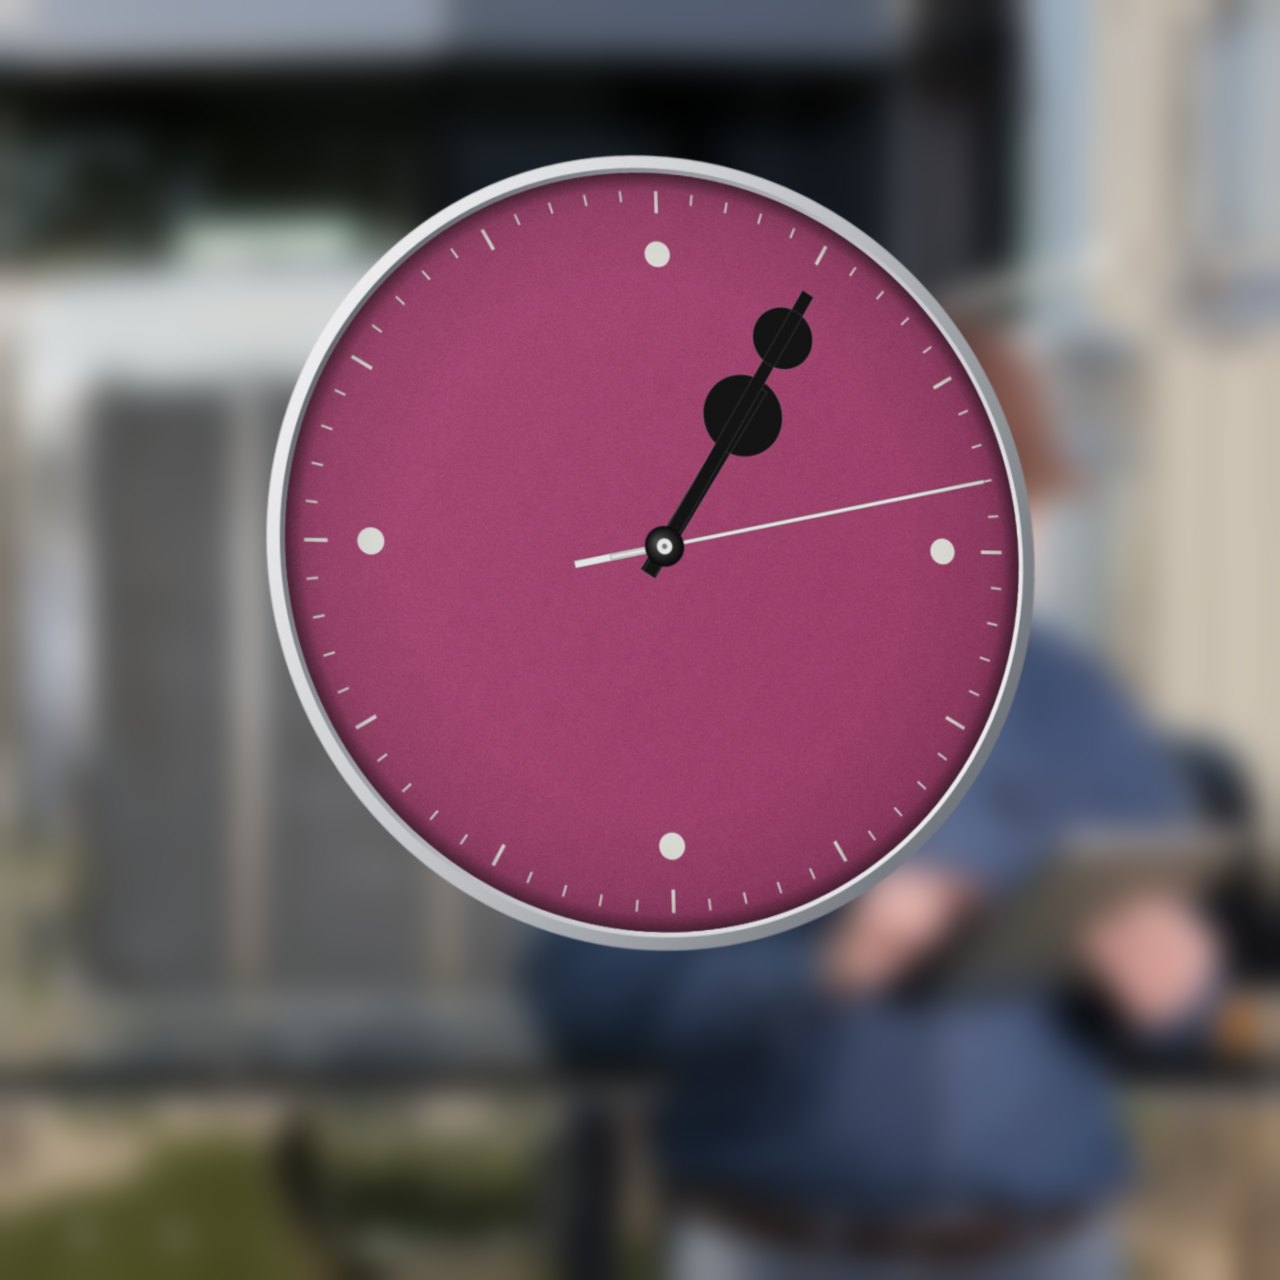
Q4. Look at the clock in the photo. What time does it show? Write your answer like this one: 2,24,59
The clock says 1,05,13
